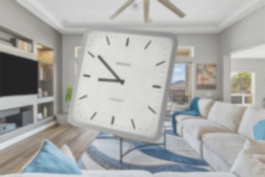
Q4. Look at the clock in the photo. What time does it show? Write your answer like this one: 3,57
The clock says 8,51
